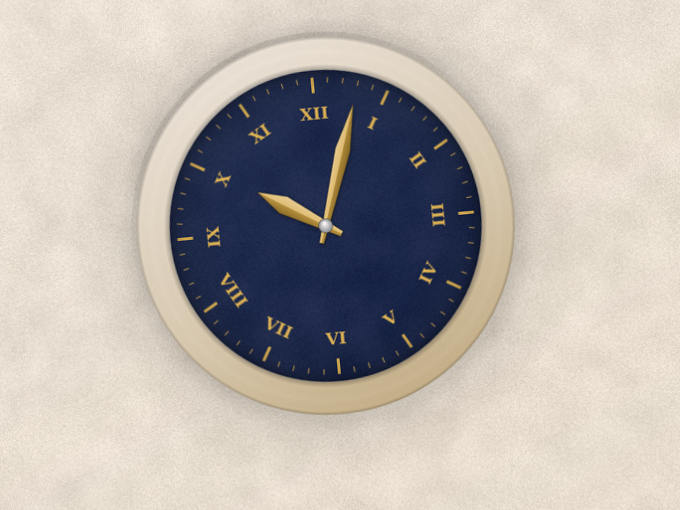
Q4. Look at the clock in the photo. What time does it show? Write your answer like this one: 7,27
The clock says 10,03
